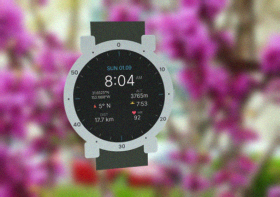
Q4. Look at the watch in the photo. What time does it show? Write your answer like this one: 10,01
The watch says 8,04
